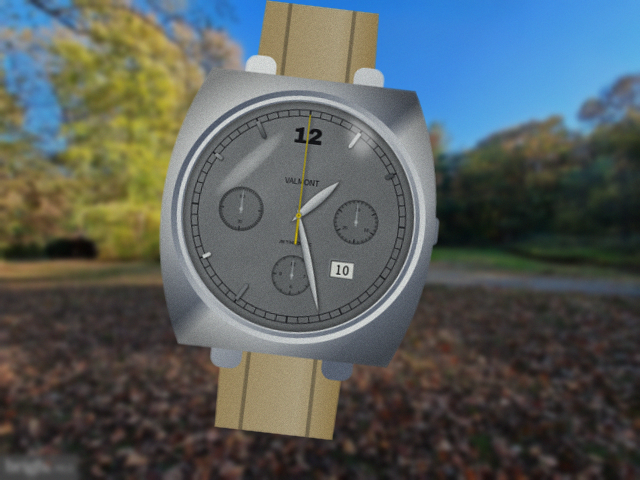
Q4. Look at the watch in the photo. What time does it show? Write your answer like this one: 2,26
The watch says 1,27
